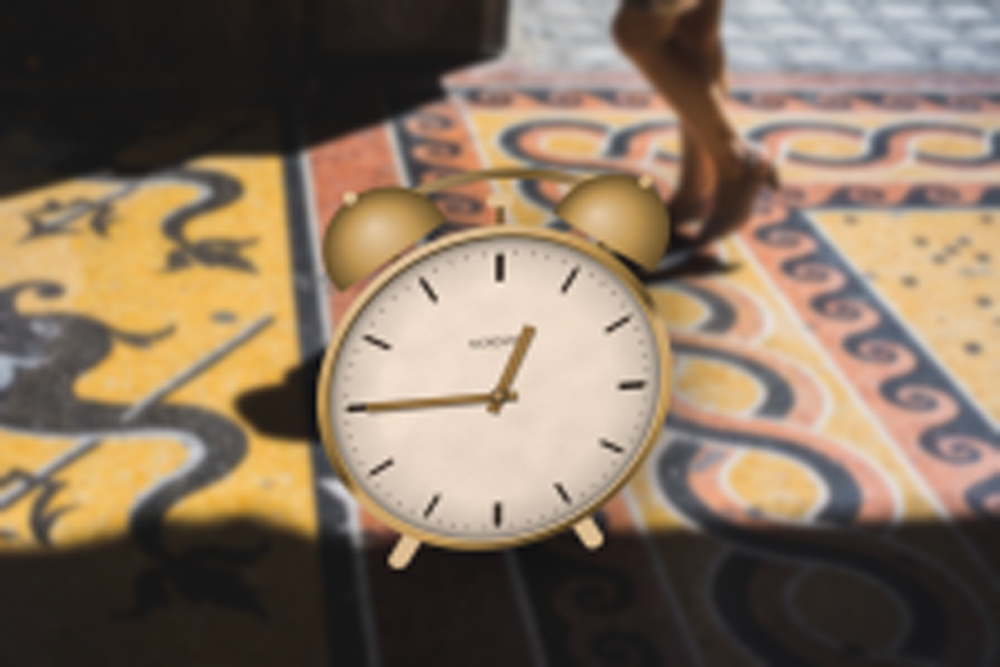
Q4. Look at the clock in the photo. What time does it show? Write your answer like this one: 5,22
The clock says 12,45
